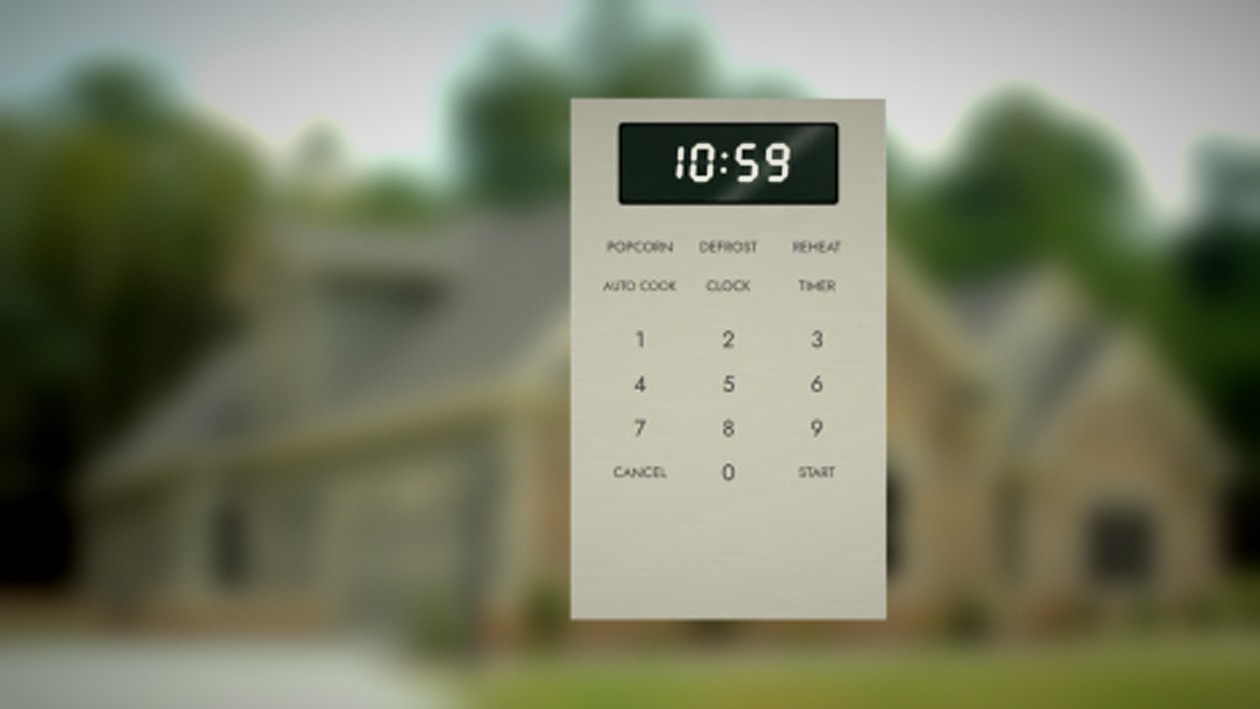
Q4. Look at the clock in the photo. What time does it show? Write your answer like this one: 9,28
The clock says 10,59
